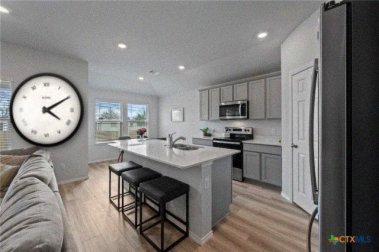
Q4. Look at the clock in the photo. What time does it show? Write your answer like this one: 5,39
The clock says 4,10
